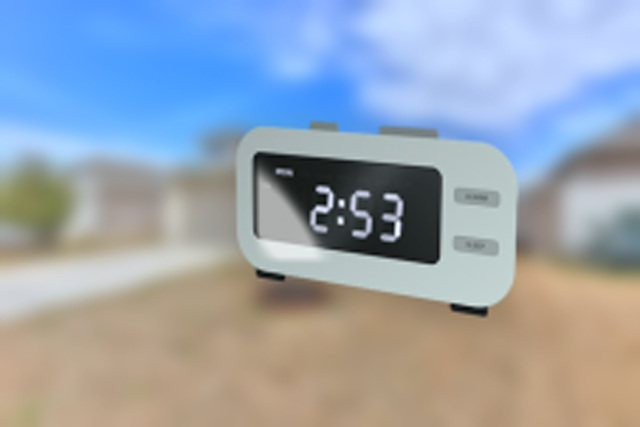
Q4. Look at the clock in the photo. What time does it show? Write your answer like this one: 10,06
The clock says 2,53
